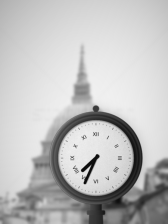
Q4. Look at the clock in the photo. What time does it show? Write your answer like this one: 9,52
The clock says 7,34
